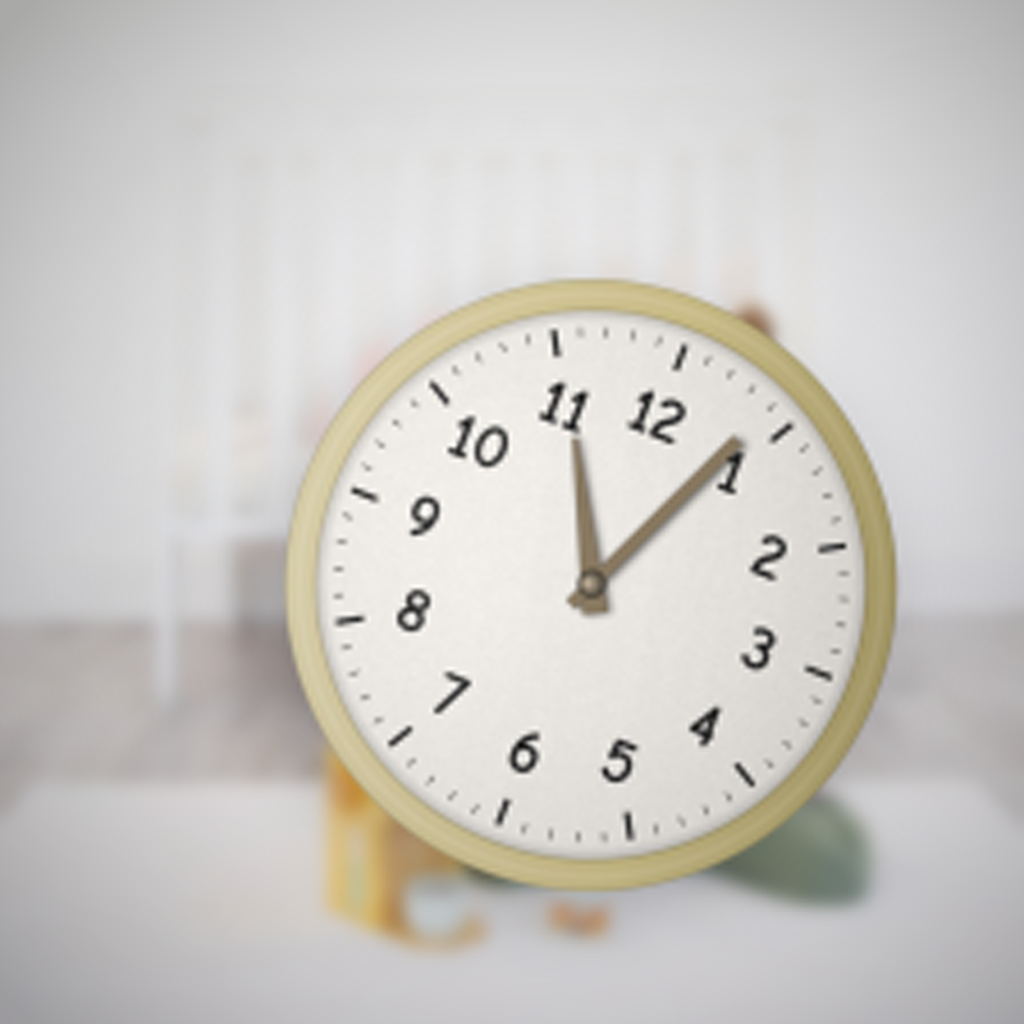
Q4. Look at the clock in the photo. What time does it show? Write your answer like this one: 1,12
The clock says 11,04
